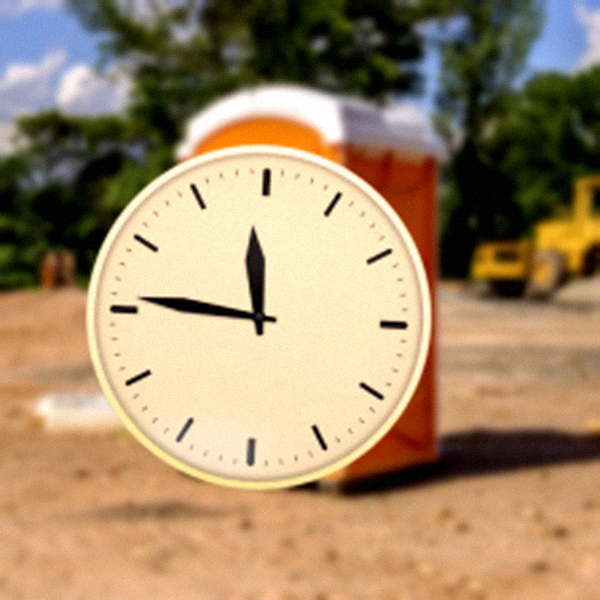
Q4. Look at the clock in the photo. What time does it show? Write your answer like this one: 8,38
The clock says 11,46
